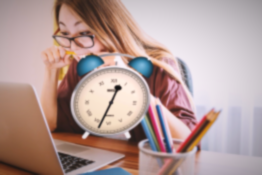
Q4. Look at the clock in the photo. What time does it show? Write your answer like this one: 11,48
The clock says 12,33
